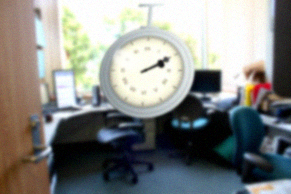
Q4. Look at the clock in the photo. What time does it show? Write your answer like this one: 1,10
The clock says 2,10
